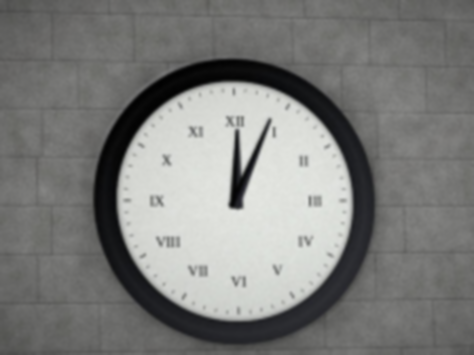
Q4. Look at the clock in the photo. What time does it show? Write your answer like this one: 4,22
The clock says 12,04
